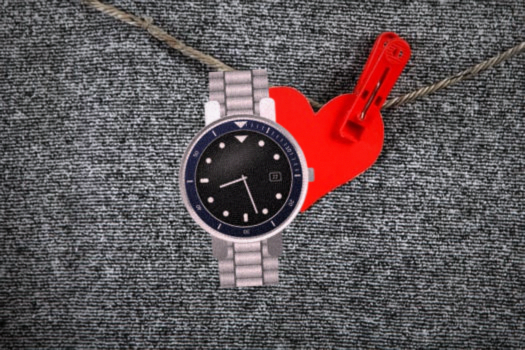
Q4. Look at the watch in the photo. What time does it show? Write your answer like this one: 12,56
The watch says 8,27
